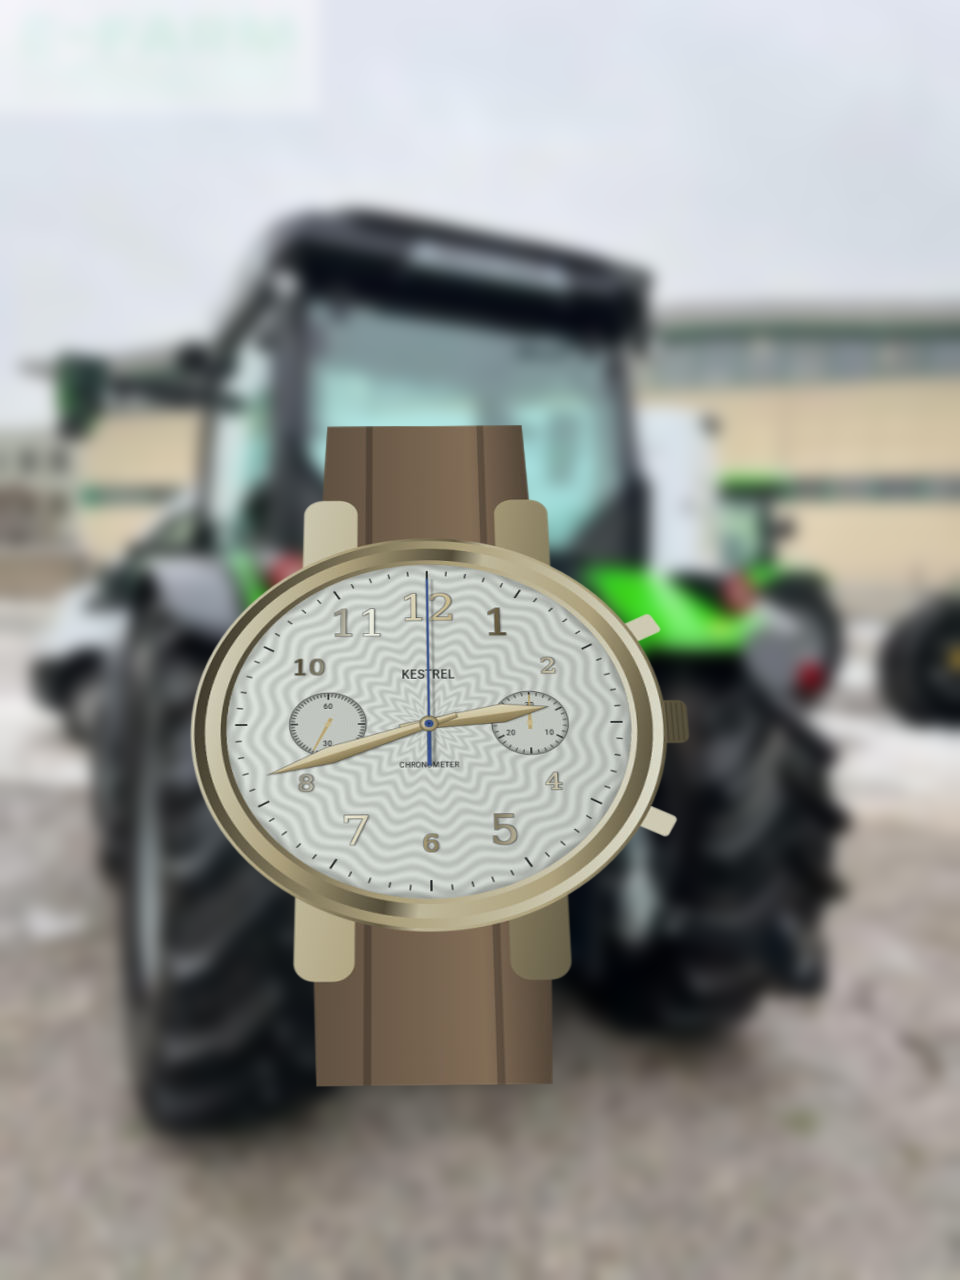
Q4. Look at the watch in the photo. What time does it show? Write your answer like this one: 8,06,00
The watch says 2,41,34
